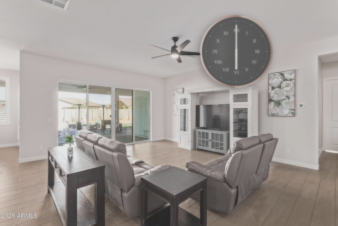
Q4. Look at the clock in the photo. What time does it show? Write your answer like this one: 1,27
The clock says 6,00
